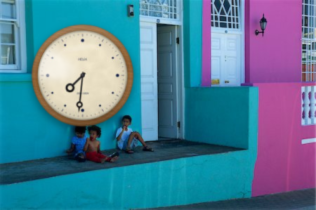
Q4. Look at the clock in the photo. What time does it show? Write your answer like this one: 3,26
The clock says 7,31
